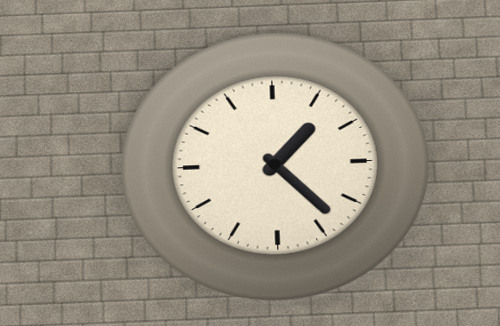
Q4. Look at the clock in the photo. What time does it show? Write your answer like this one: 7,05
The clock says 1,23
